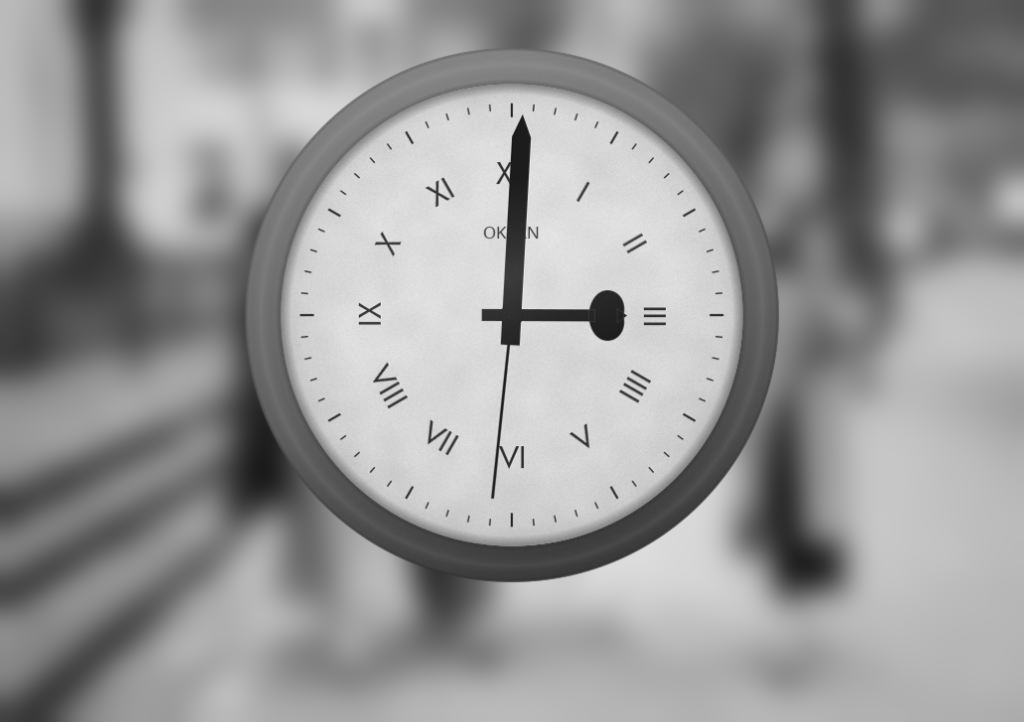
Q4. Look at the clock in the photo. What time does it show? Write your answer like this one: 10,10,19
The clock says 3,00,31
